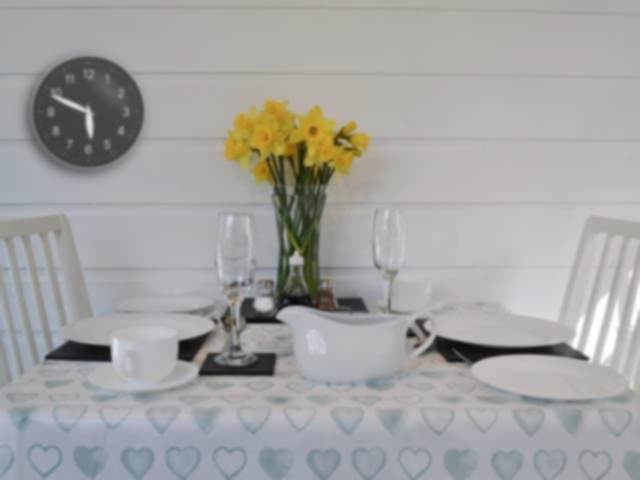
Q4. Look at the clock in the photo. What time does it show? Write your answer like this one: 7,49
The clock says 5,49
